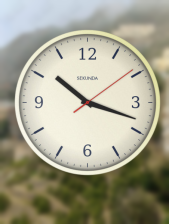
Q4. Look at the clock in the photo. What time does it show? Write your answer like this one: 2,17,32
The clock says 10,18,09
